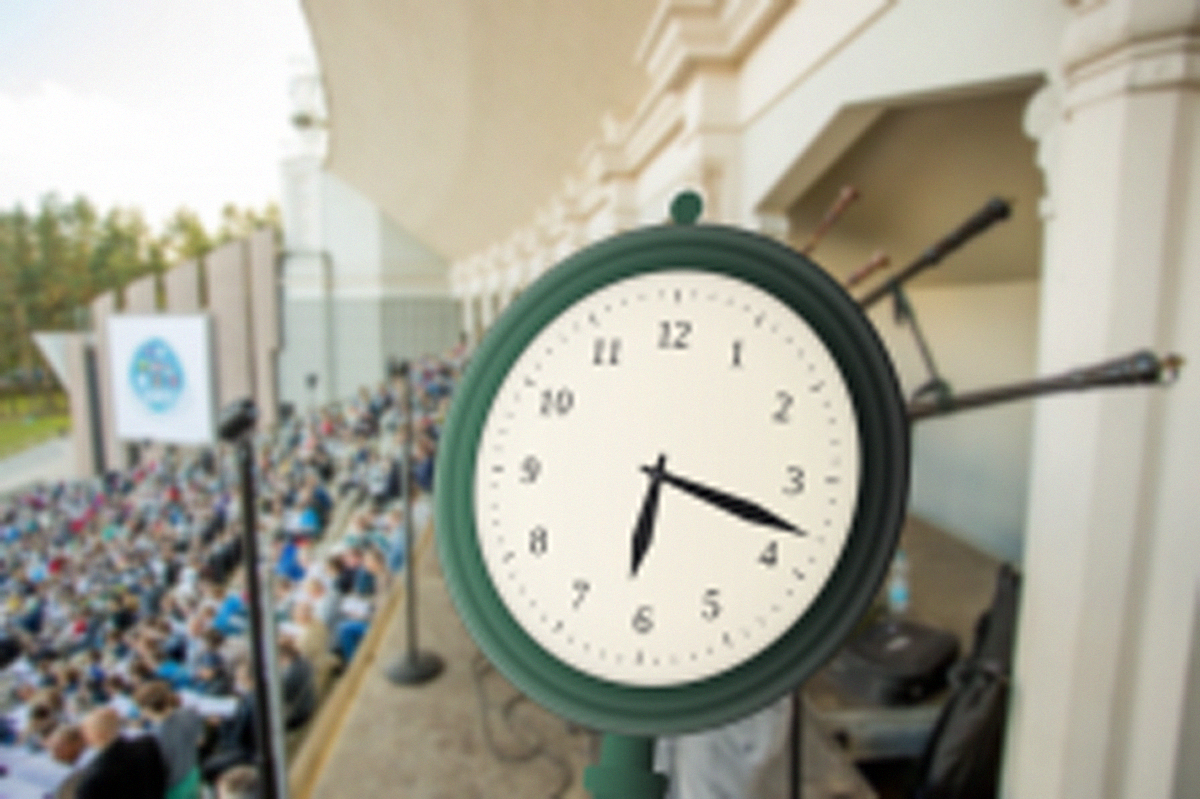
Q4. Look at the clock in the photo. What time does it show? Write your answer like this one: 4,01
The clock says 6,18
